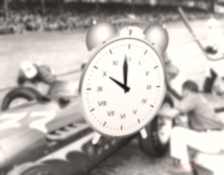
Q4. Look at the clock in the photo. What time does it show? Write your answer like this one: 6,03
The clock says 9,59
